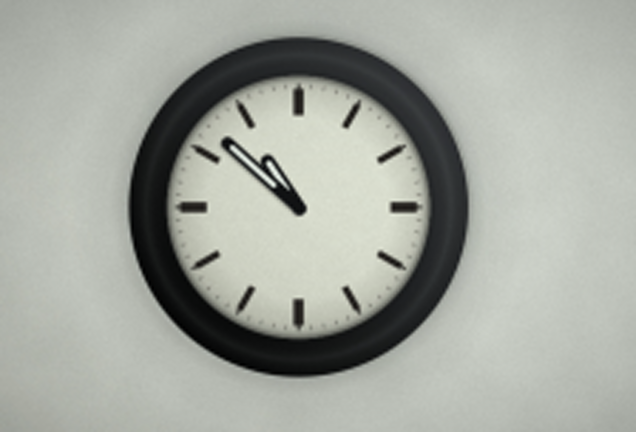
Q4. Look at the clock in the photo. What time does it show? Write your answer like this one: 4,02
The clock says 10,52
